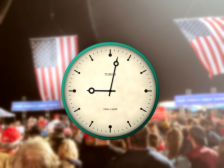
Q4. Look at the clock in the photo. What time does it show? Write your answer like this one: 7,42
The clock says 9,02
